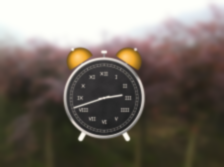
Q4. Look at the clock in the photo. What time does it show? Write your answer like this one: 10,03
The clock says 2,42
